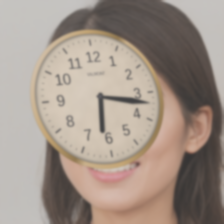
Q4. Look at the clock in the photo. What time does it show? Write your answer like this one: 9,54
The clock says 6,17
